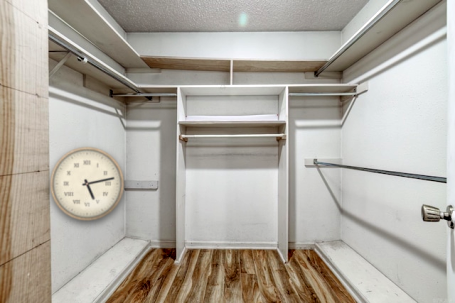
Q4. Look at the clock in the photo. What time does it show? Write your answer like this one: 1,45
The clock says 5,13
